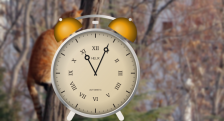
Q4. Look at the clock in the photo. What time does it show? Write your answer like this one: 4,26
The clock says 11,04
